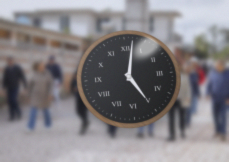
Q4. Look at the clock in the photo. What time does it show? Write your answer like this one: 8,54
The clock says 5,02
